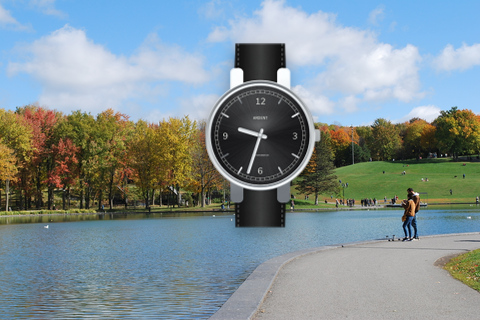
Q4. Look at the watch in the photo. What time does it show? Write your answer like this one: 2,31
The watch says 9,33
